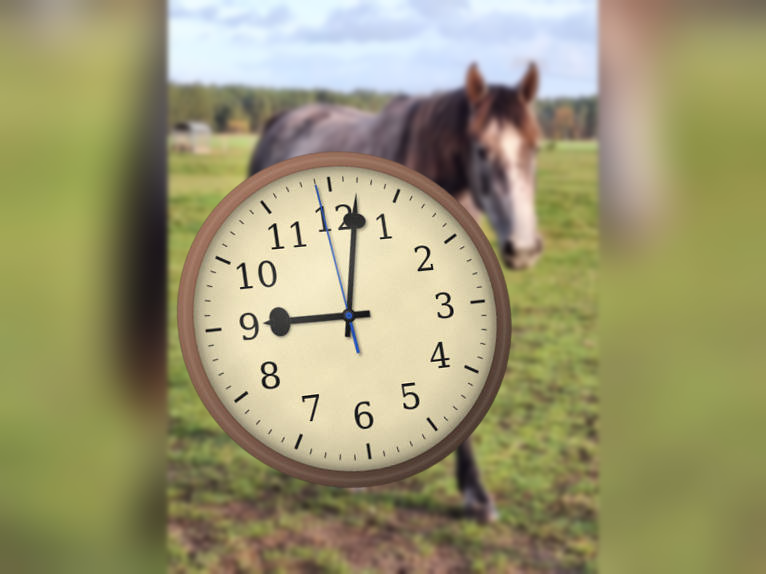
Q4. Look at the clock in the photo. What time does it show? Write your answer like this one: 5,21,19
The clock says 9,01,59
